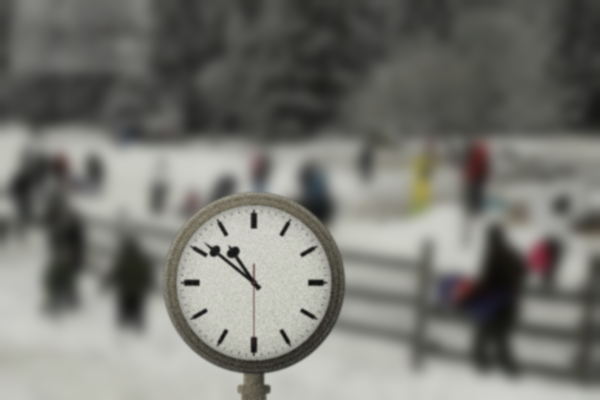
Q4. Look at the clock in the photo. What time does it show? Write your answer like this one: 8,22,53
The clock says 10,51,30
